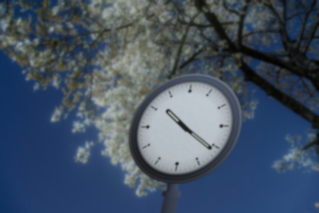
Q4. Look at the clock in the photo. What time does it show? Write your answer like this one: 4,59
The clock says 10,21
